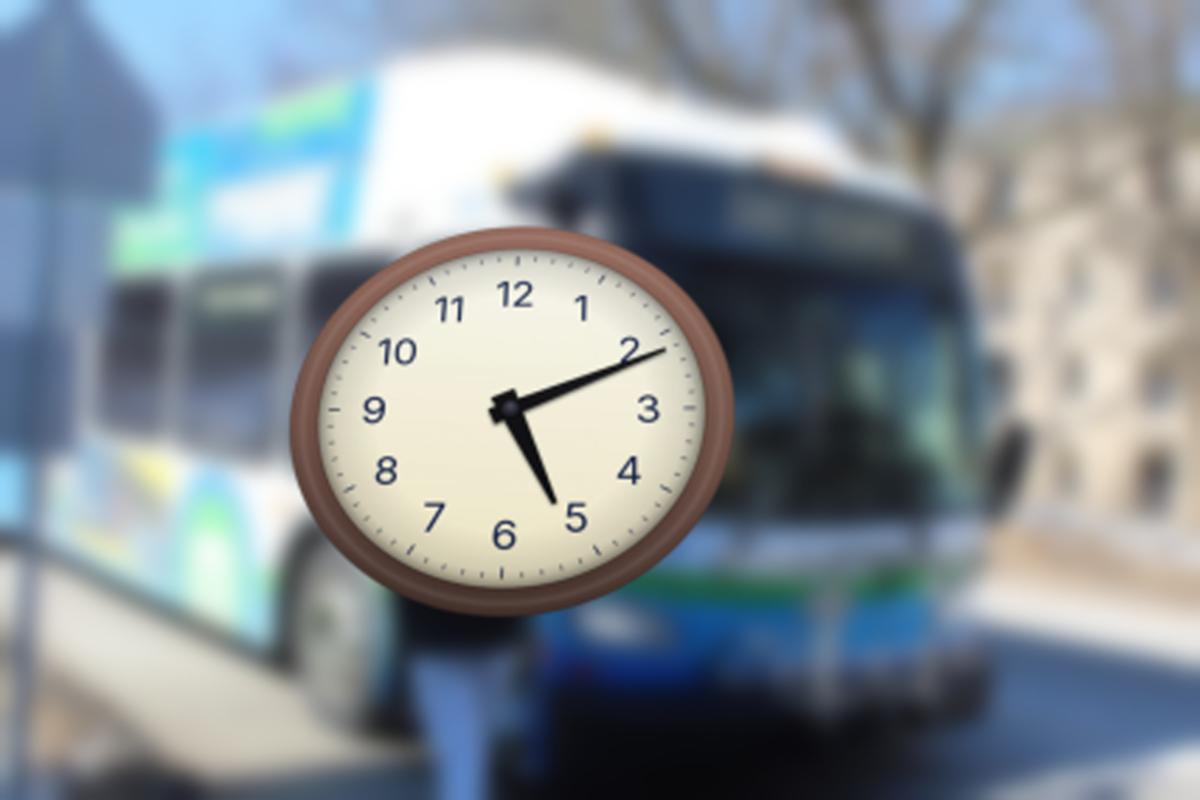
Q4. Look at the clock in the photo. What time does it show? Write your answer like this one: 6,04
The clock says 5,11
